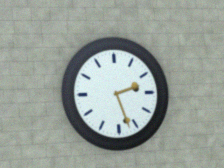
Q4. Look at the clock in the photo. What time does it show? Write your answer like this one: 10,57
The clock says 2,27
